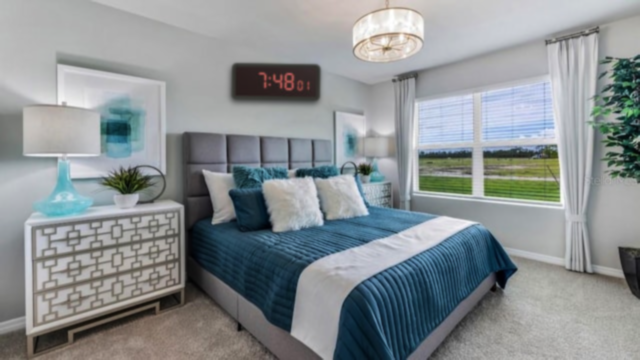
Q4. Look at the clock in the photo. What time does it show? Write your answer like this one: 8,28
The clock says 7,48
